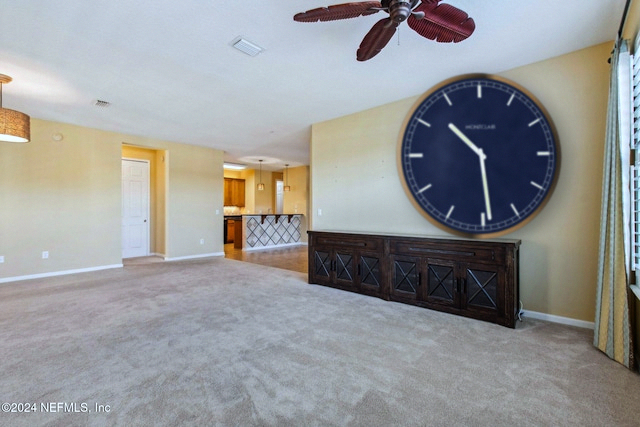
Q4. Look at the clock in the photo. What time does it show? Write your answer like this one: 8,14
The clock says 10,29
